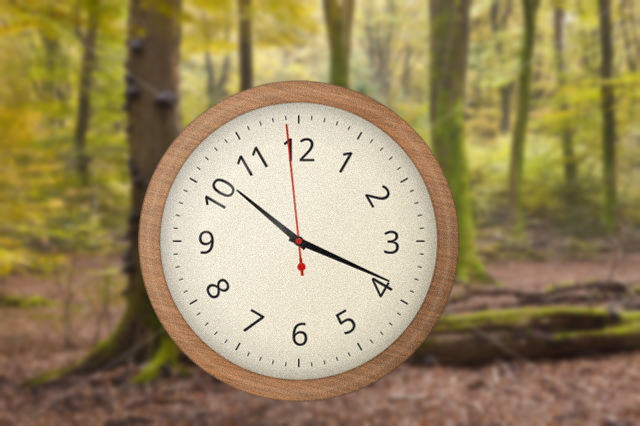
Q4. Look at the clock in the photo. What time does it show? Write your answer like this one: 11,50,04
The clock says 10,18,59
